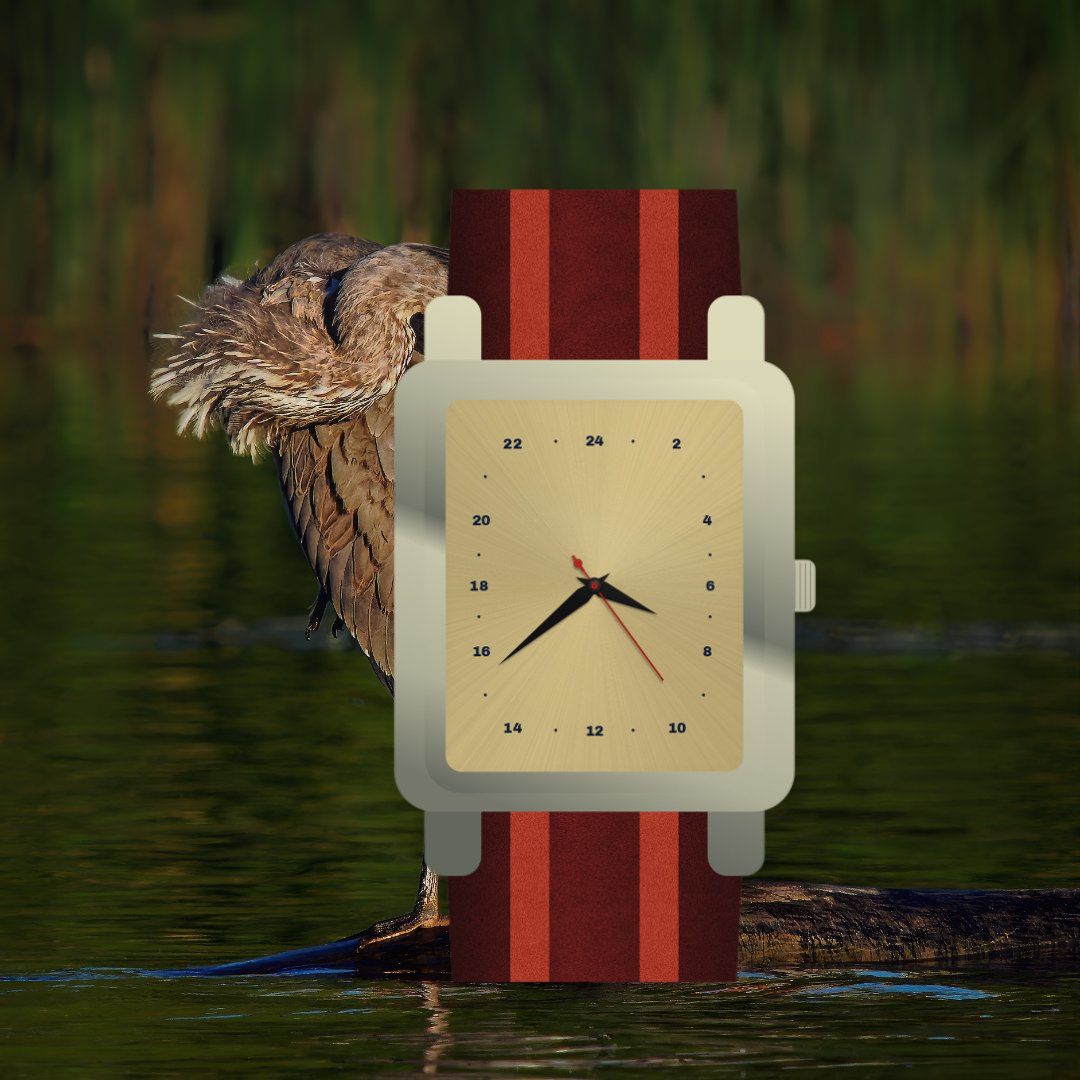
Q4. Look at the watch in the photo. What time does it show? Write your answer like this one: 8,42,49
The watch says 7,38,24
